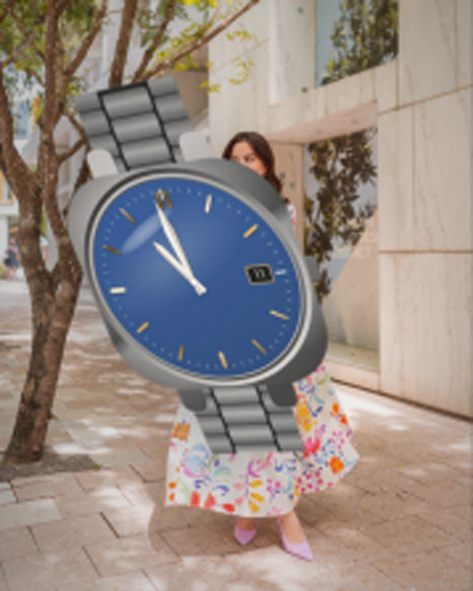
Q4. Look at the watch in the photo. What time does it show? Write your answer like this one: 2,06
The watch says 10,59
